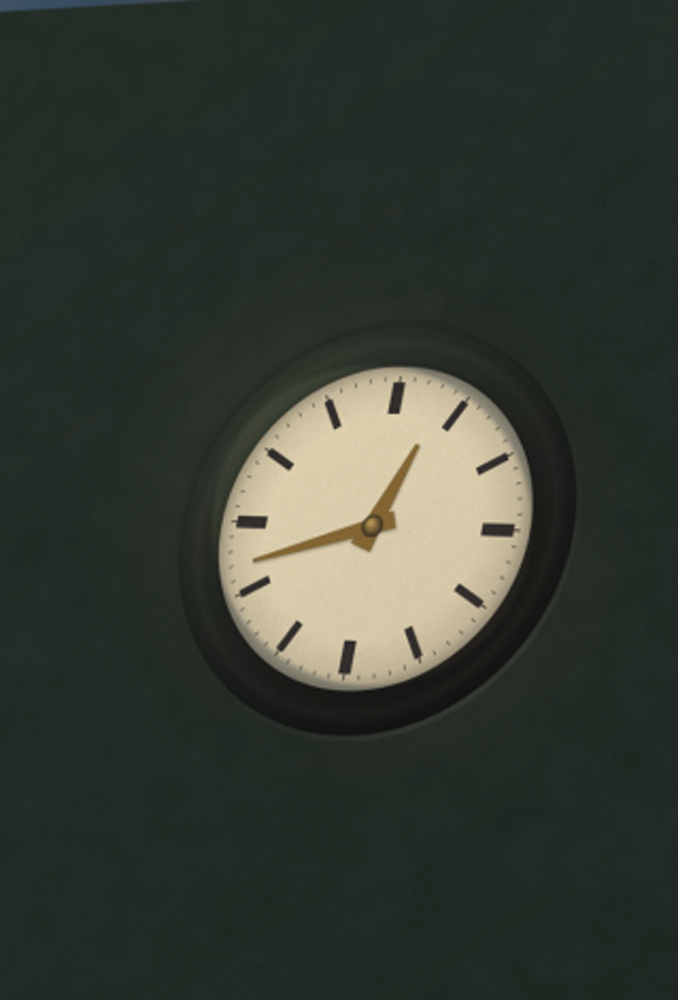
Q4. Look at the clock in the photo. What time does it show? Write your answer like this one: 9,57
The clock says 12,42
